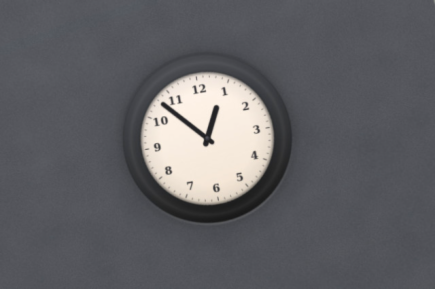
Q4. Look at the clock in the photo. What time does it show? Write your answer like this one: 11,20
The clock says 12,53
